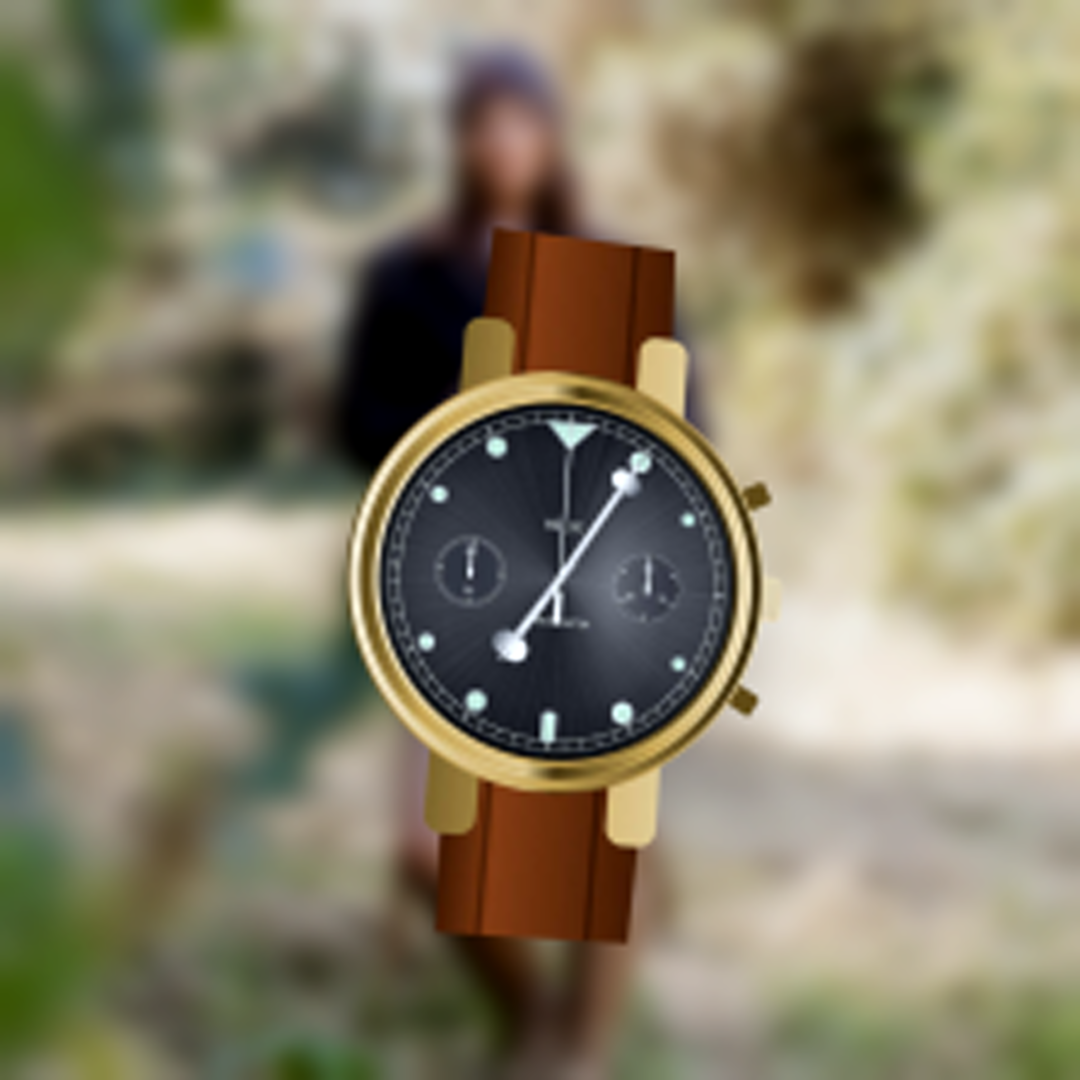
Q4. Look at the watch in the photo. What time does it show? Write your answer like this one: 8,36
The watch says 7,05
